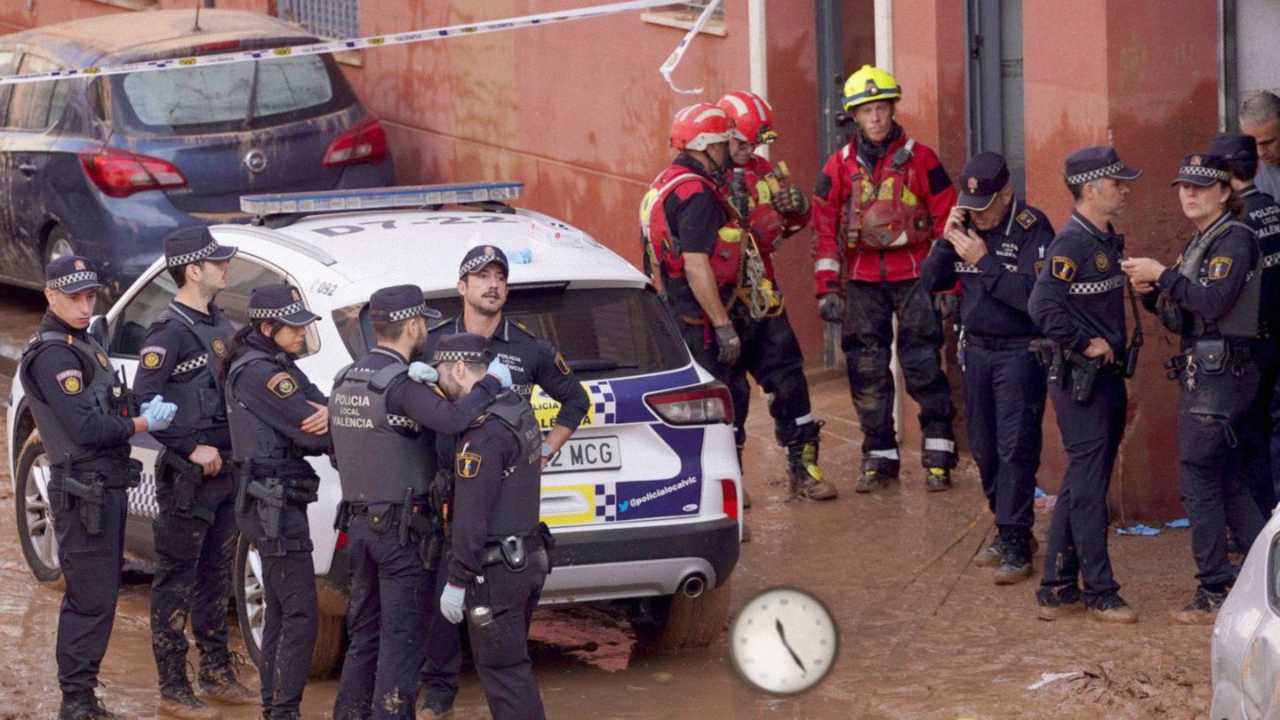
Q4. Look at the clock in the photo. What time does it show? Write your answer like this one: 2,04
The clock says 11,24
